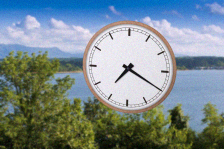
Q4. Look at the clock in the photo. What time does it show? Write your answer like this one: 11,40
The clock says 7,20
